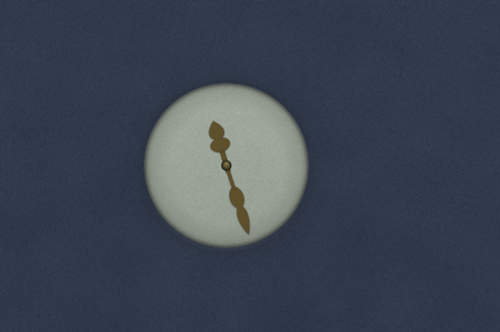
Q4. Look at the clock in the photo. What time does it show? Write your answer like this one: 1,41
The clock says 11,27
